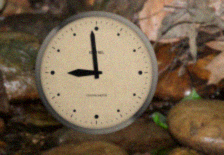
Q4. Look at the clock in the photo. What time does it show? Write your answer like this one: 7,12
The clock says 8,59
